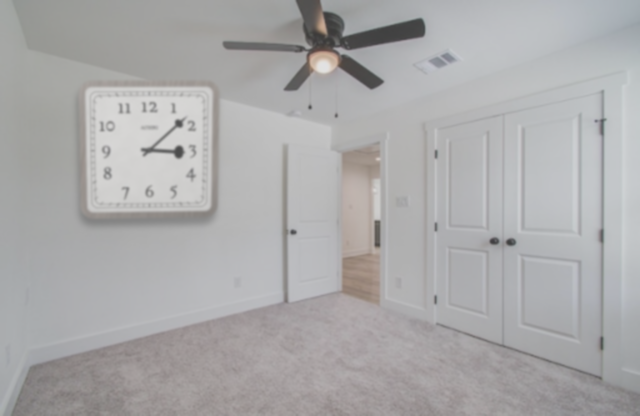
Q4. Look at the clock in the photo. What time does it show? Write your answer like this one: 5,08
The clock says 3,08
